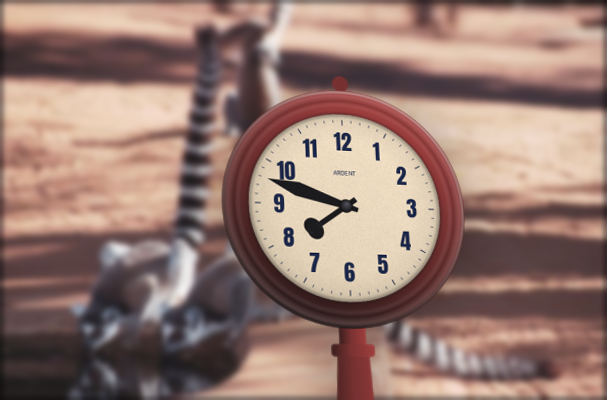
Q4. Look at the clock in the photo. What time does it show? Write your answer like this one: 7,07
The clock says 7,48
